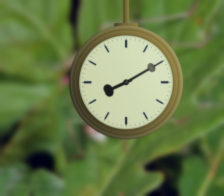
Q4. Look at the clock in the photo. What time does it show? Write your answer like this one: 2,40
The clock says 8,10
